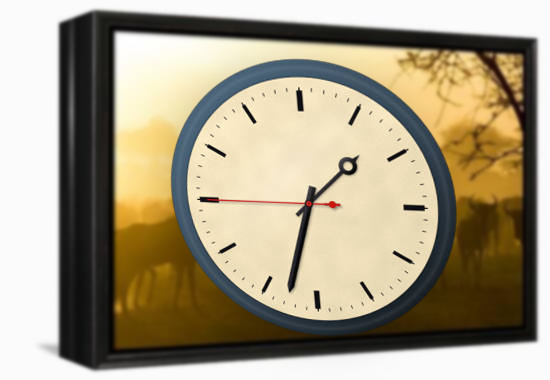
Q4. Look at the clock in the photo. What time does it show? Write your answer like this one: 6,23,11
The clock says 1,32,45
